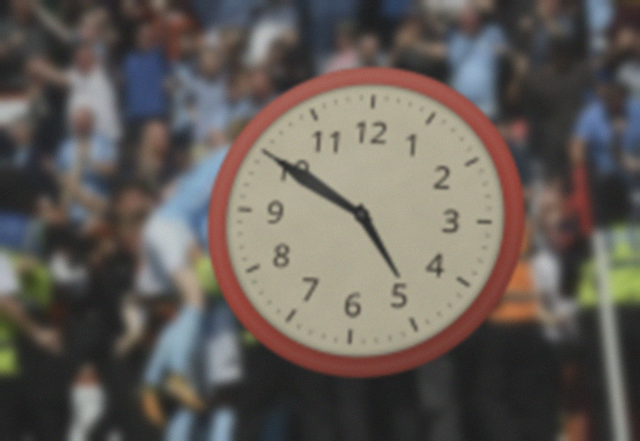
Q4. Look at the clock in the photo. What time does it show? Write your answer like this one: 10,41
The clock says 4,50
